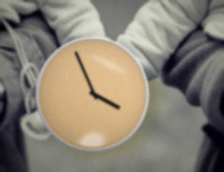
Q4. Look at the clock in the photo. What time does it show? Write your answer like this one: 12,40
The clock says 3,56
